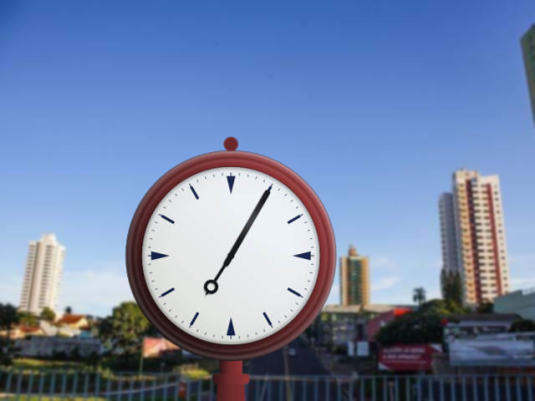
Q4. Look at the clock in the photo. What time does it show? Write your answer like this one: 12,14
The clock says 7,05
